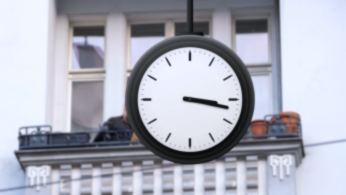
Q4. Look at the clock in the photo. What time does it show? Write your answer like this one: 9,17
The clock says 3,17
